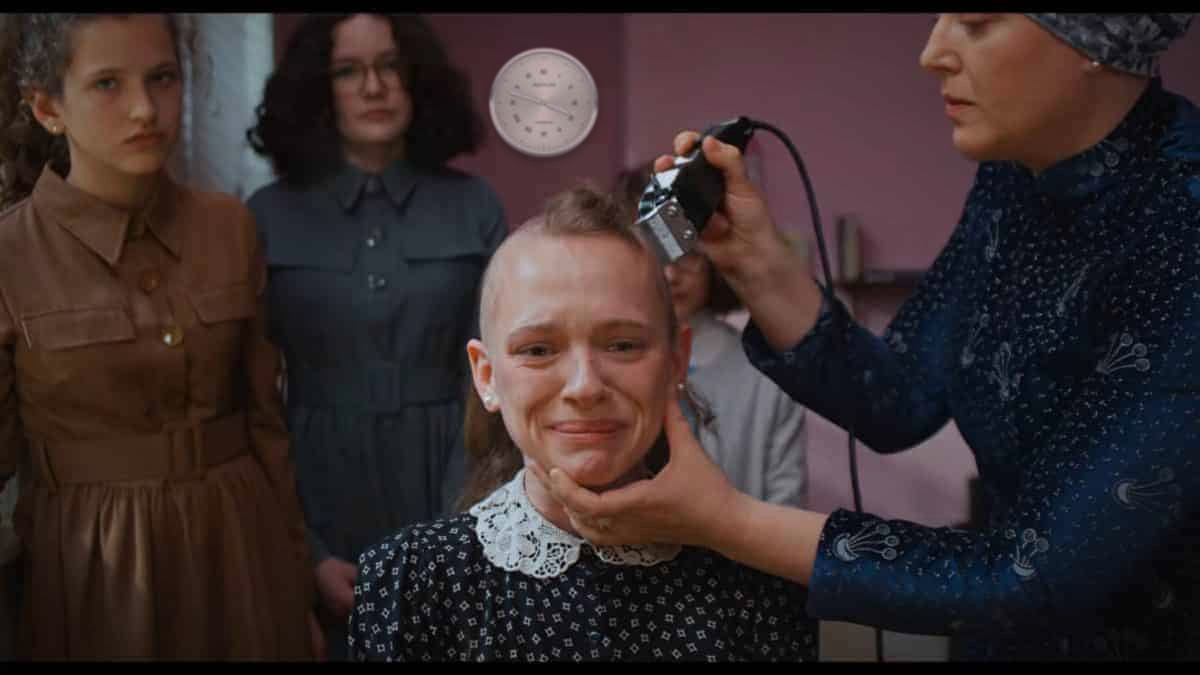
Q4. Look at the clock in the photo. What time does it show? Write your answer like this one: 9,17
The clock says 3,48
